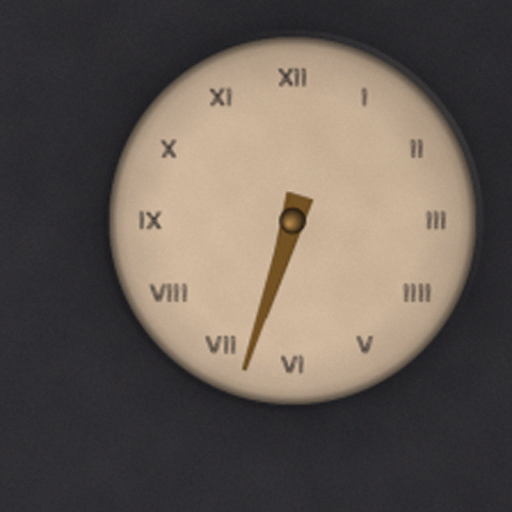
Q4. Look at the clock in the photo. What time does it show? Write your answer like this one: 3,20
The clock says 6,33
